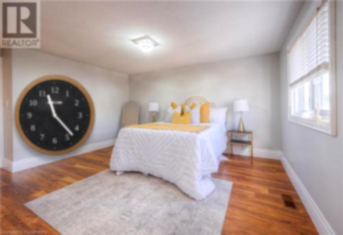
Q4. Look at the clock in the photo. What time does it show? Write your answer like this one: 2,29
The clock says 11,23
